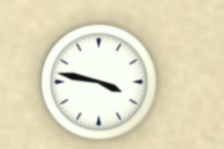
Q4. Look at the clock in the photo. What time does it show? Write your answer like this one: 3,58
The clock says 3,47
